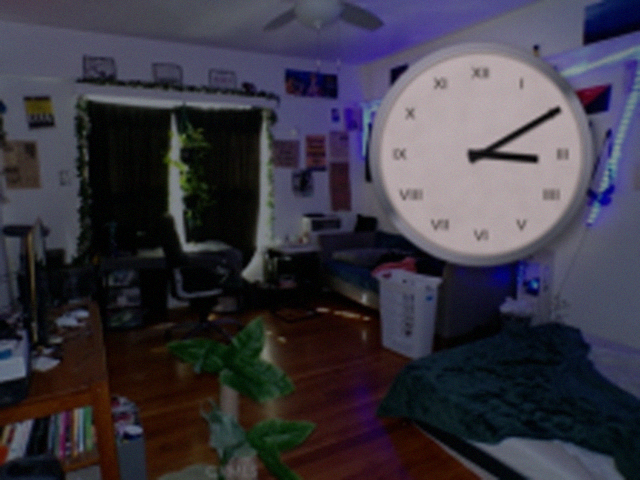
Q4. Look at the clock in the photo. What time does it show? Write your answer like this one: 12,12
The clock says 3,10
